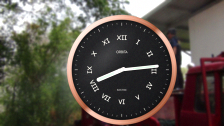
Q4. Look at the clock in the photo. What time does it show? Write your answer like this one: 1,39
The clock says 8,14
